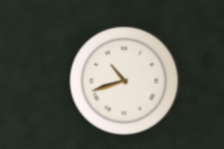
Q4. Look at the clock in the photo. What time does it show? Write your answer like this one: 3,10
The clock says 10,42
